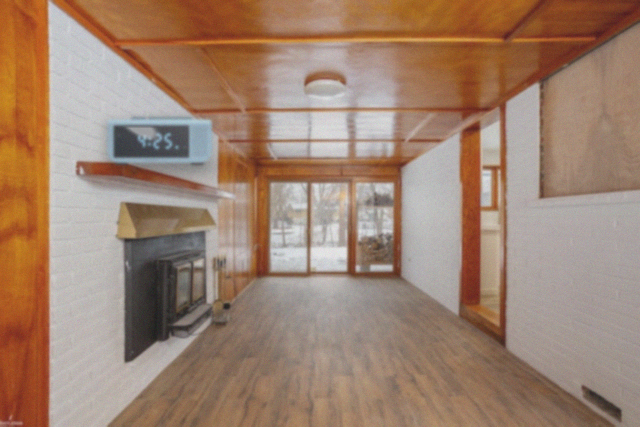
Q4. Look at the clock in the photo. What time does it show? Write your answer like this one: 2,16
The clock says 4,25
